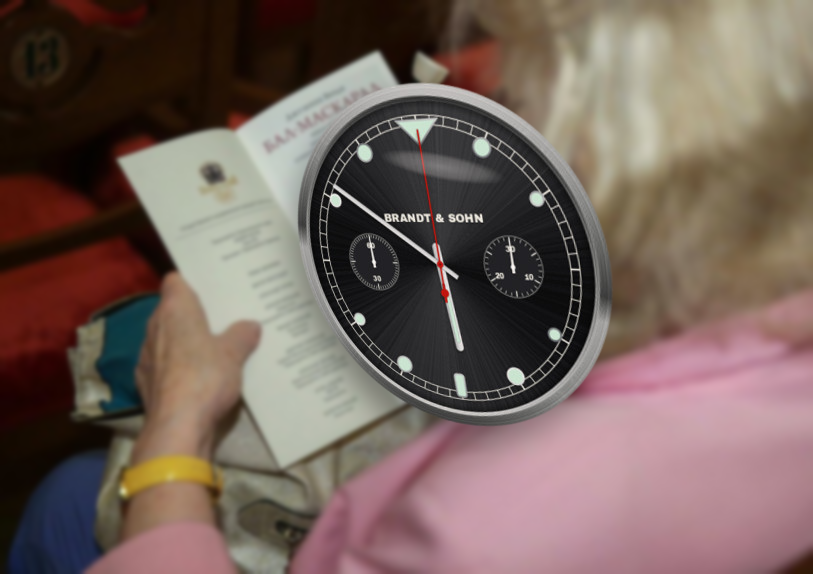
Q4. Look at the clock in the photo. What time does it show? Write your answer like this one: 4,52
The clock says 5,51
